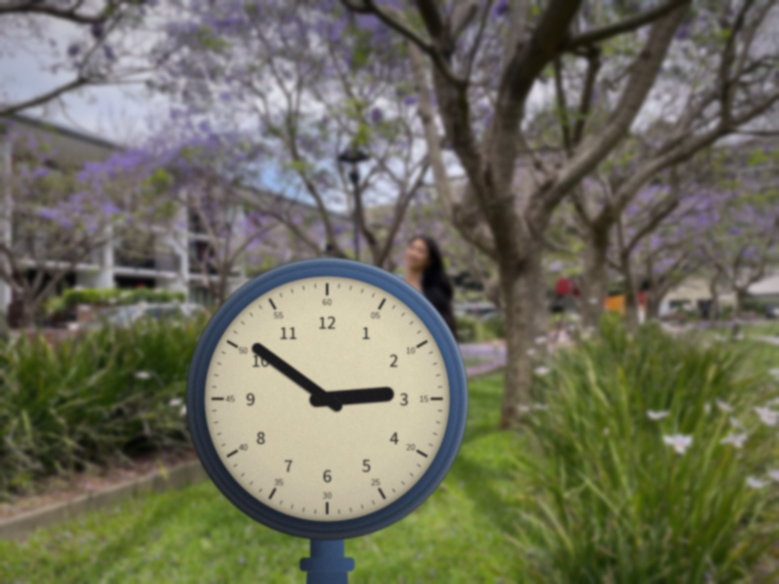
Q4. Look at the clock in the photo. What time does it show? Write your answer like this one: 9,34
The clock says 2,51
